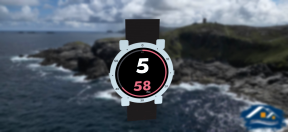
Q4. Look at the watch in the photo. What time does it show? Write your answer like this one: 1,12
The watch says 5,58
